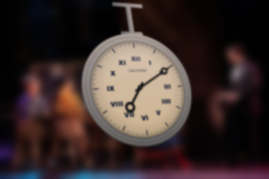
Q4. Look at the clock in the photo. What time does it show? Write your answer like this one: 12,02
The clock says 7,10
